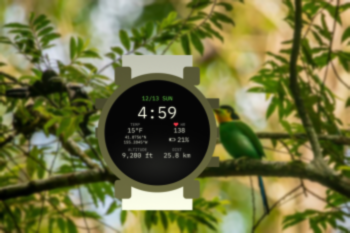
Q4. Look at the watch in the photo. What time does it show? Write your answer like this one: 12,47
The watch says 4,59
